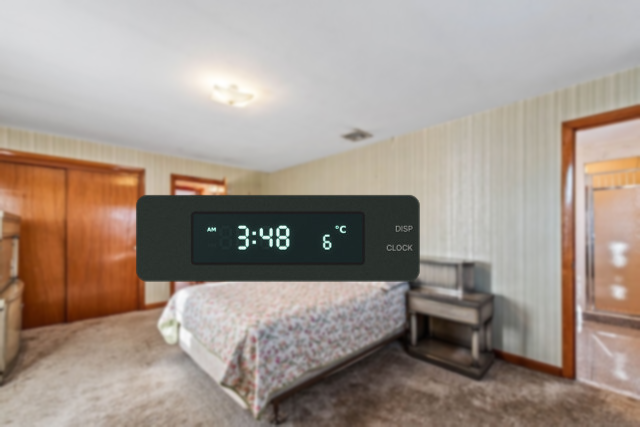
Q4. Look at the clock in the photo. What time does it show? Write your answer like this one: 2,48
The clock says 3,48
